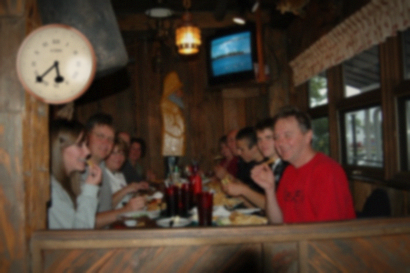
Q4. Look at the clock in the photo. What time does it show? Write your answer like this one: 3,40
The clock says 5,38
